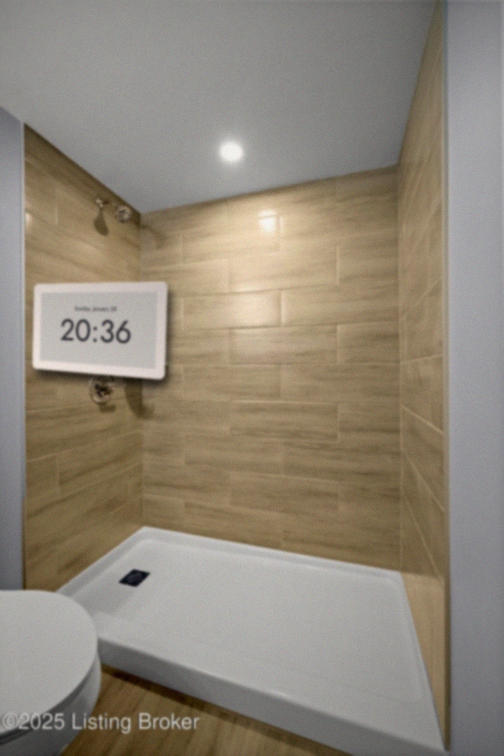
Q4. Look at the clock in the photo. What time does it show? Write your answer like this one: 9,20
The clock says 20,36
